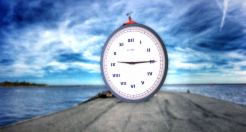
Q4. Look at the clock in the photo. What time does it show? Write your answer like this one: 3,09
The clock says 9,15
